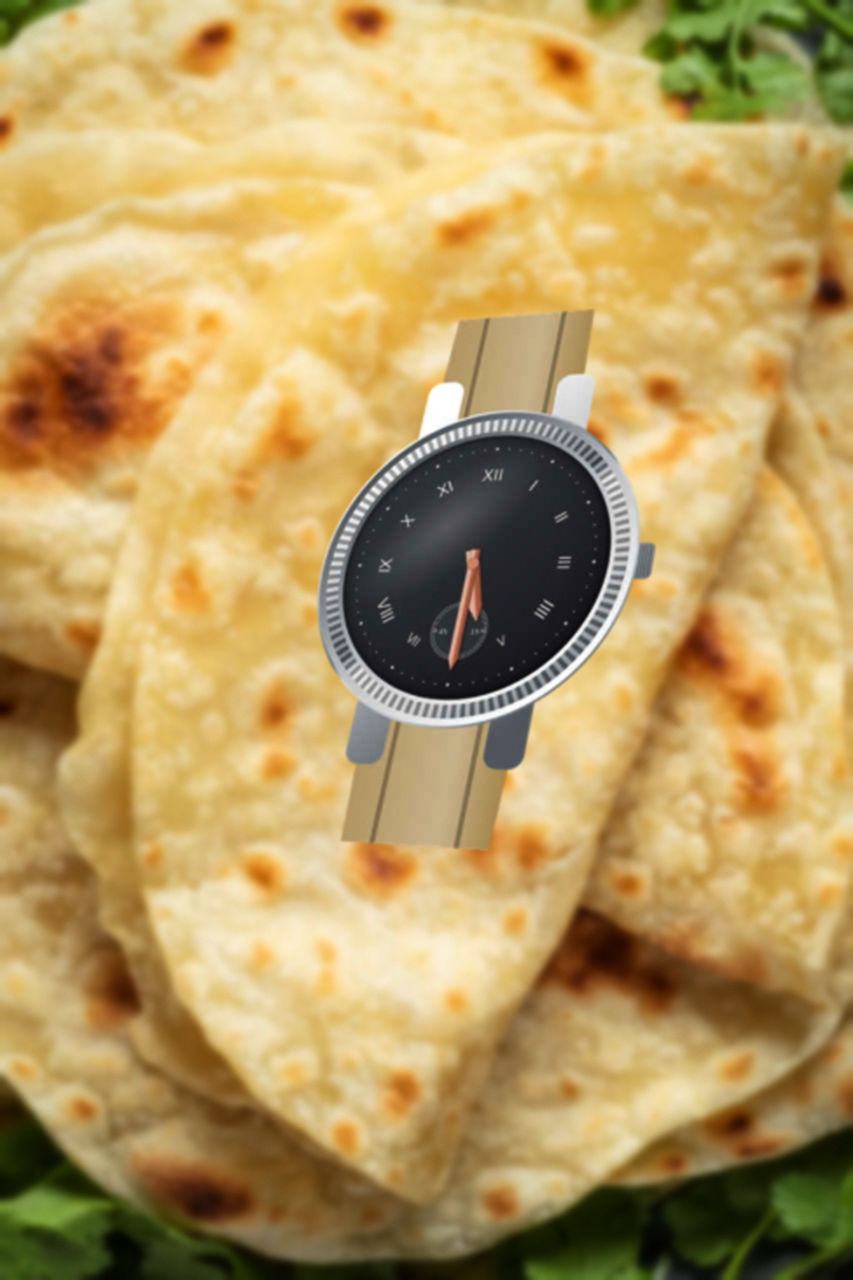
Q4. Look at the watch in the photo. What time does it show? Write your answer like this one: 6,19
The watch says 5,30
